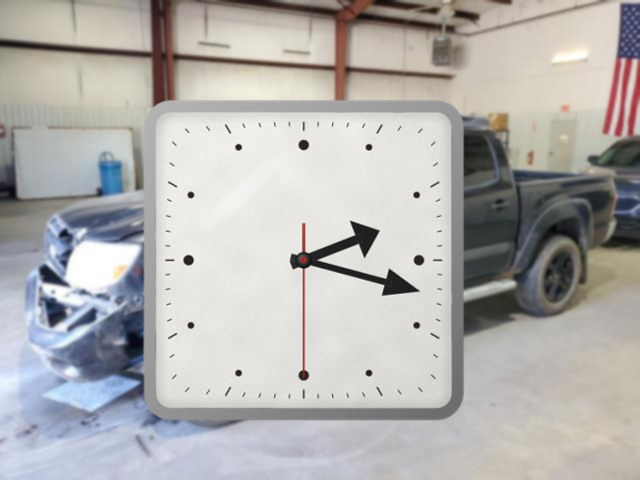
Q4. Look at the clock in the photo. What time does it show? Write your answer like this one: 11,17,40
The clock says 2,17,30
